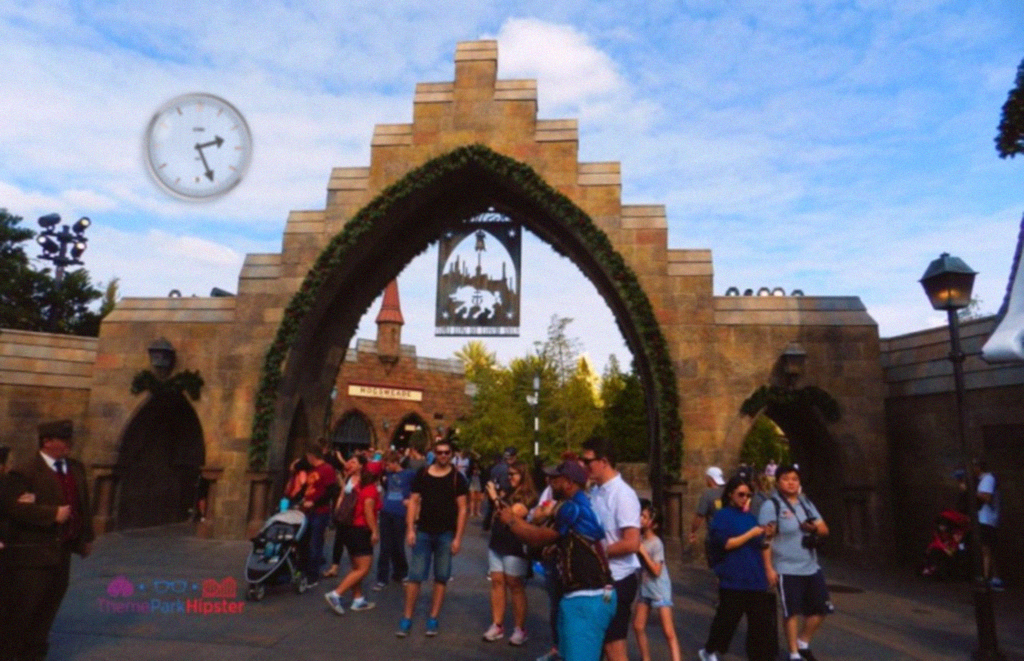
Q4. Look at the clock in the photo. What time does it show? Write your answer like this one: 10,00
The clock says 2,26
